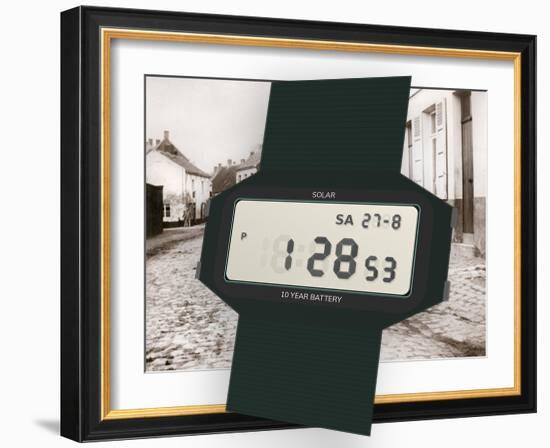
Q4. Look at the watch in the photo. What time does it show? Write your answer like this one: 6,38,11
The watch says 1,28,53
